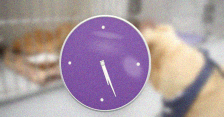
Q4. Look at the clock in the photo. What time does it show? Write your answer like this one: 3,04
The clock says 5,26
